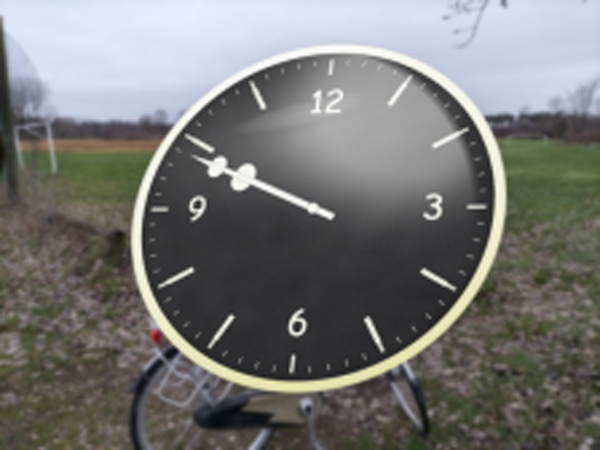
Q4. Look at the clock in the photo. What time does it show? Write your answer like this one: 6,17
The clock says 9,49
